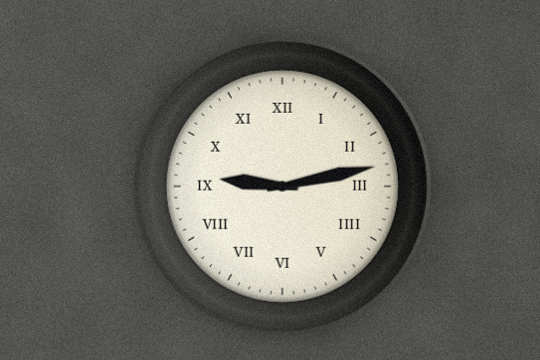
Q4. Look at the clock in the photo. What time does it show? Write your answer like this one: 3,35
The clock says 9,13
